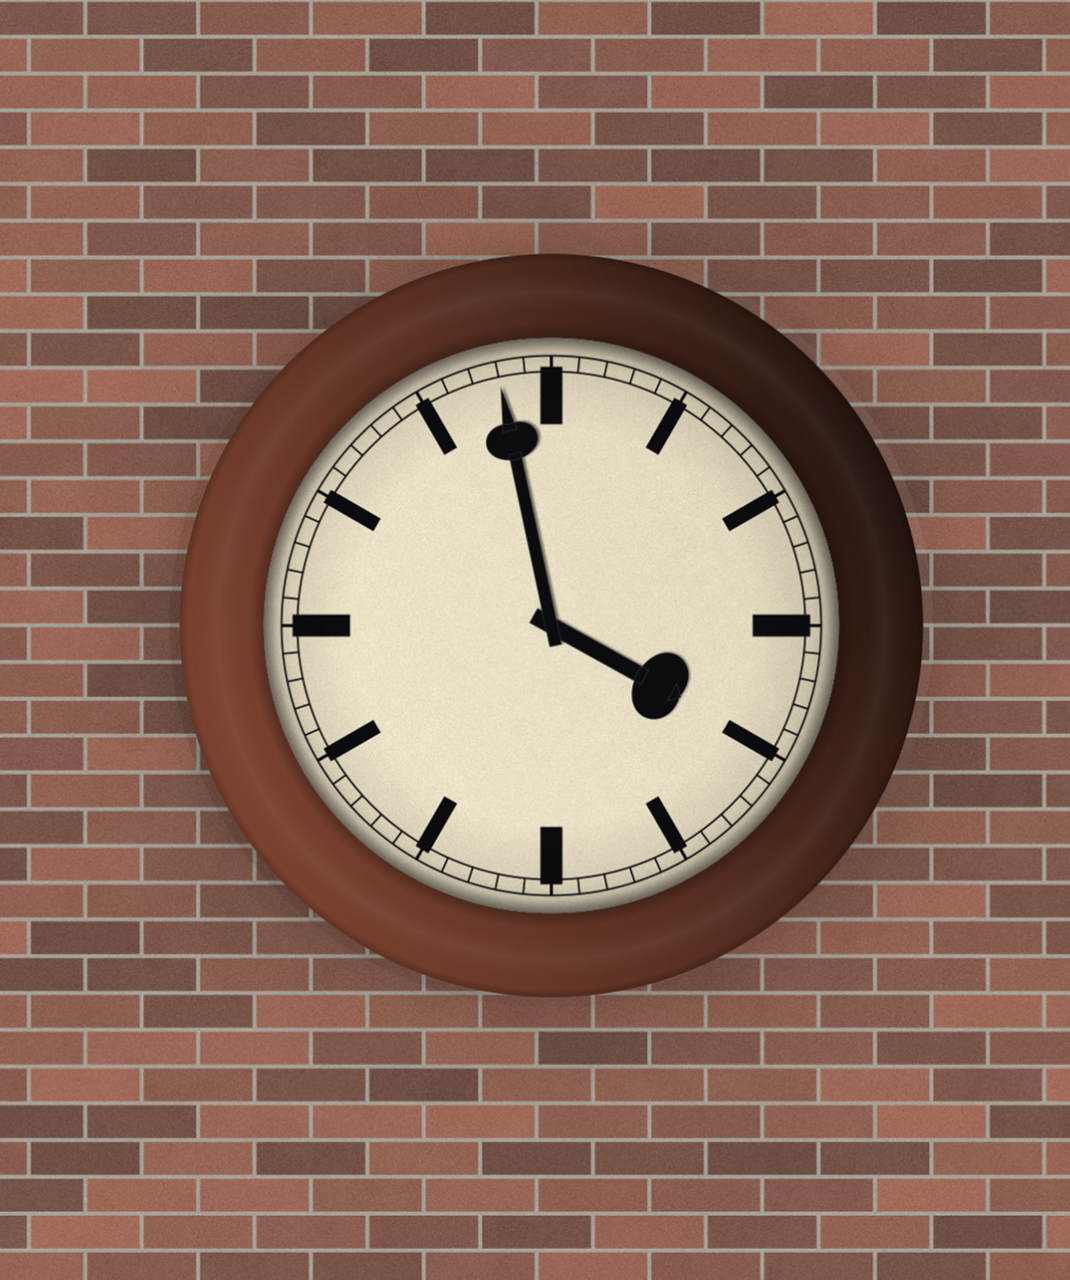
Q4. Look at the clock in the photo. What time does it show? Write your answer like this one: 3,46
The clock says 3,58
